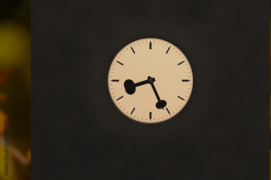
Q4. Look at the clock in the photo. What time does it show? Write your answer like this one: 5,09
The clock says 8,26
